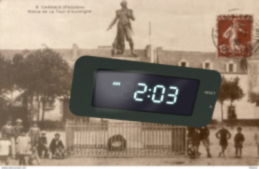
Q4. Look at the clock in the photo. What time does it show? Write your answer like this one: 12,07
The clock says 2,03
